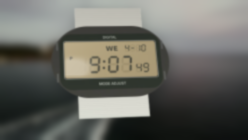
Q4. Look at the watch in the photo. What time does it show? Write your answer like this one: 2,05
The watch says 9,07
